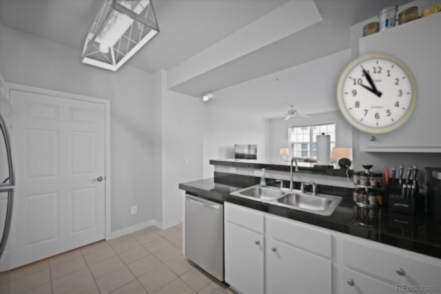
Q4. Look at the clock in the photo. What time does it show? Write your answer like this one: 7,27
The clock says 9,55
